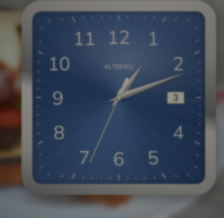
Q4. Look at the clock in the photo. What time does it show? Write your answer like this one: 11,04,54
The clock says 1,11,34
